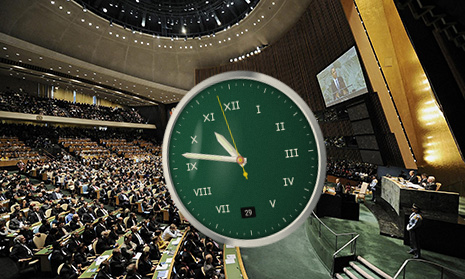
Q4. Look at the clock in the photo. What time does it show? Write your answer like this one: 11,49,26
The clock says 10,46,58
